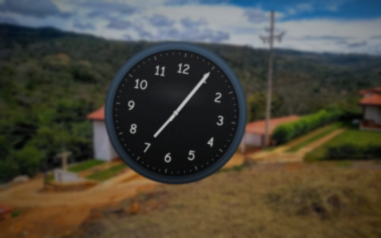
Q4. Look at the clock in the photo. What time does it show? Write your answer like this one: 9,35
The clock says 7,05
